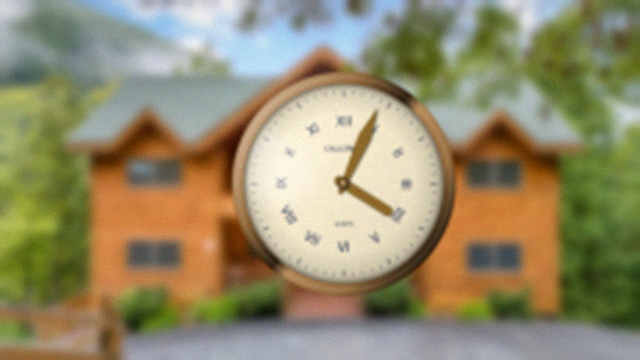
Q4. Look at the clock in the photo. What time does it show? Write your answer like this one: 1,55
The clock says 4,04
